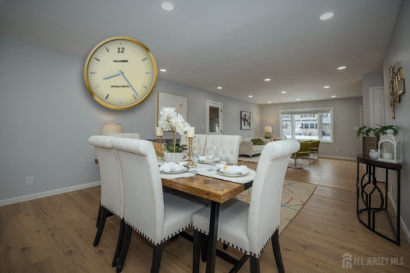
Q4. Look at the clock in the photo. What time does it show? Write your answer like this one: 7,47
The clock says 8,24
